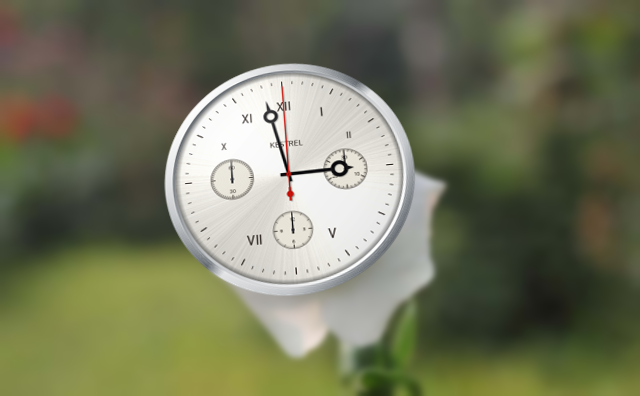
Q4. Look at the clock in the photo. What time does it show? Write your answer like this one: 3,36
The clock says 2,58
